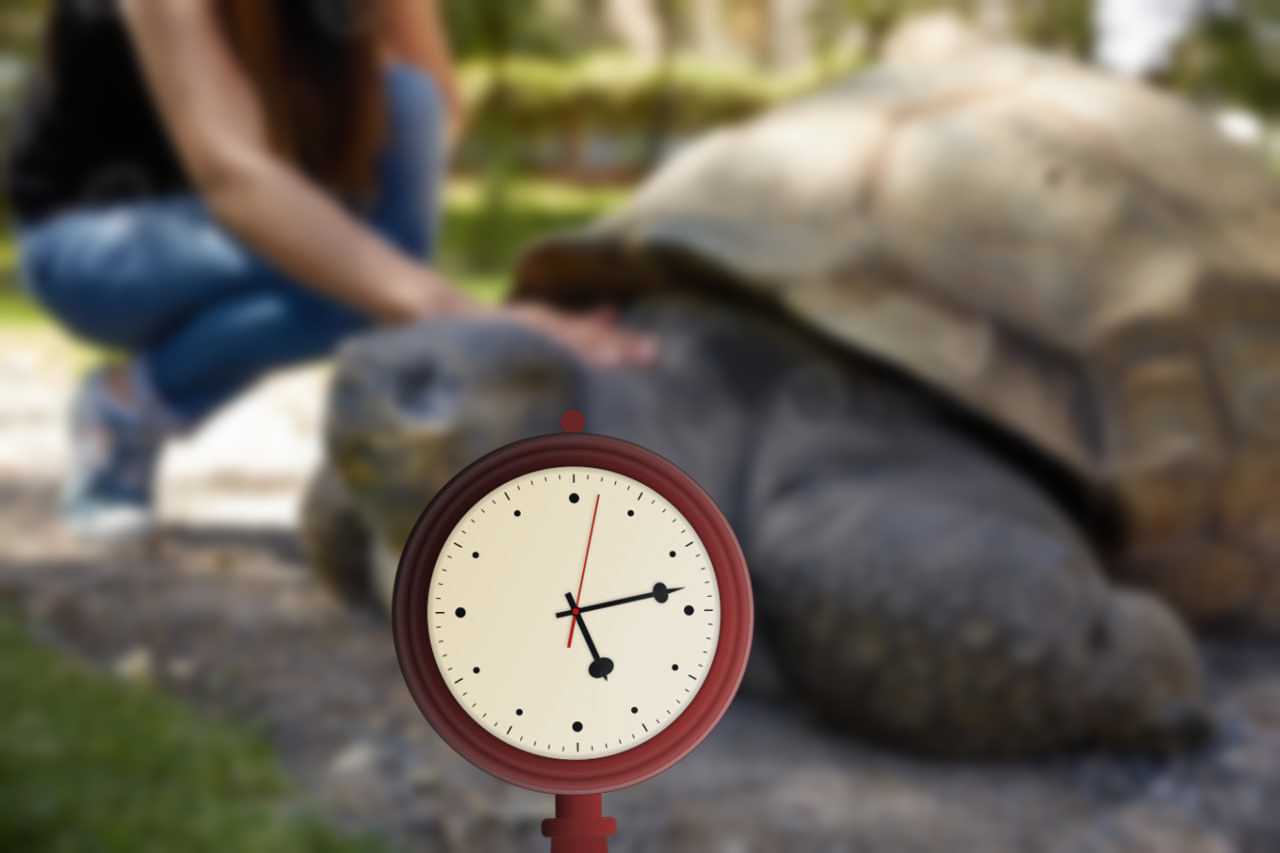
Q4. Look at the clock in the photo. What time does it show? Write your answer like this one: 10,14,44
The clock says 5,13,02
